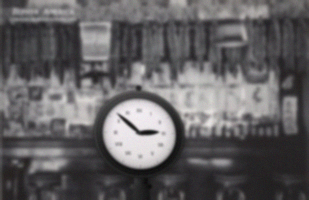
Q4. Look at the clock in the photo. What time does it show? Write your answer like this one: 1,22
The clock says 2,52
